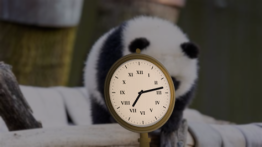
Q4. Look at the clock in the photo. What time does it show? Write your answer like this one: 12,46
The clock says 7,13
